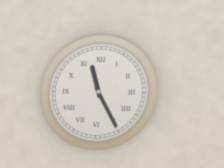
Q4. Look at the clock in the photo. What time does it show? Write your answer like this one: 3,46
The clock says 11,25
